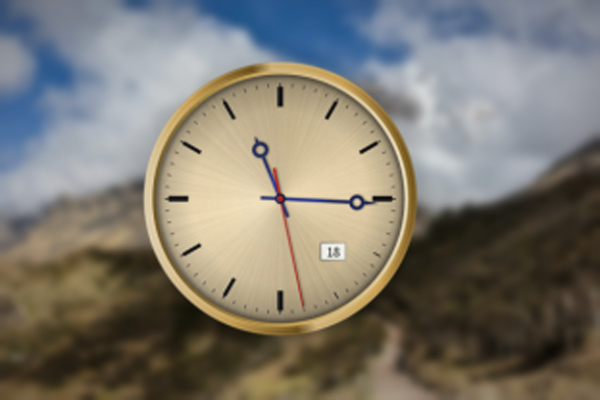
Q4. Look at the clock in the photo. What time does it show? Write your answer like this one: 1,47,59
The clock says 11,15,28
